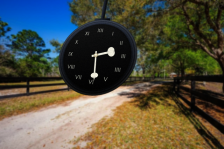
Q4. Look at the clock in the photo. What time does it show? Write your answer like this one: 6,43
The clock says 2,29
